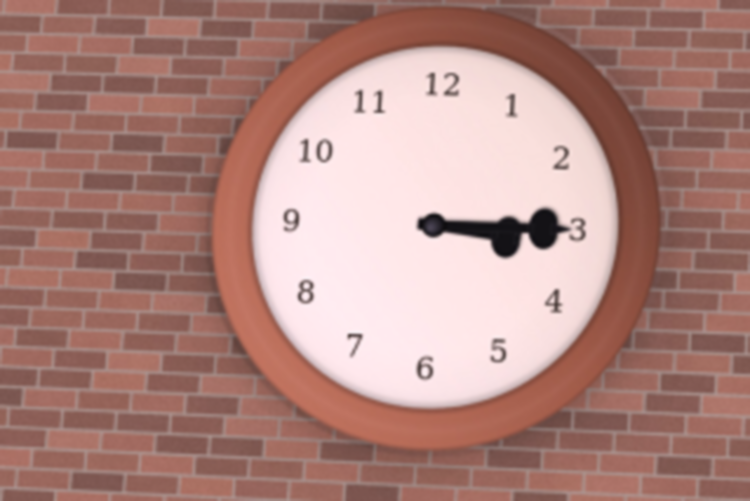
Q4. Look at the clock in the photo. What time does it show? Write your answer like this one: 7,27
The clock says 3,15
